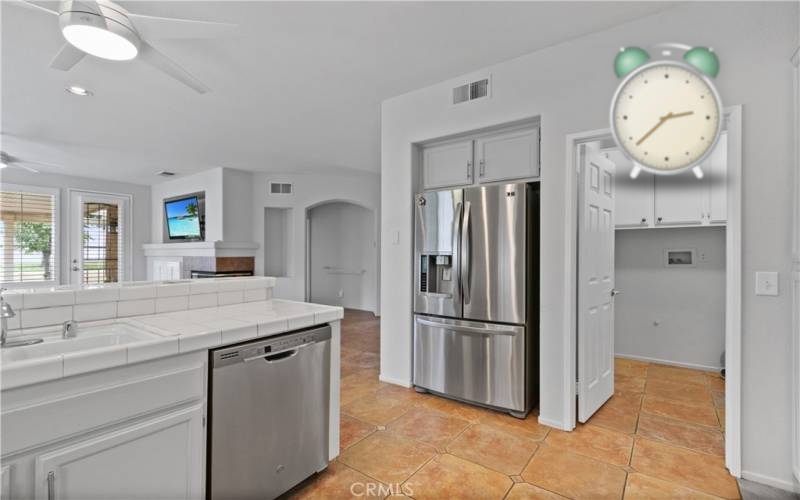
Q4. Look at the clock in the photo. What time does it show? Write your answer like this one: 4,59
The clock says 2,38
